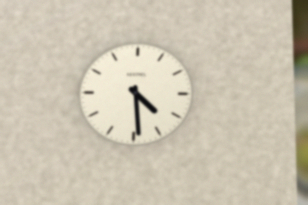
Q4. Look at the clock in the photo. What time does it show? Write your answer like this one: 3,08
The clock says 4,29
